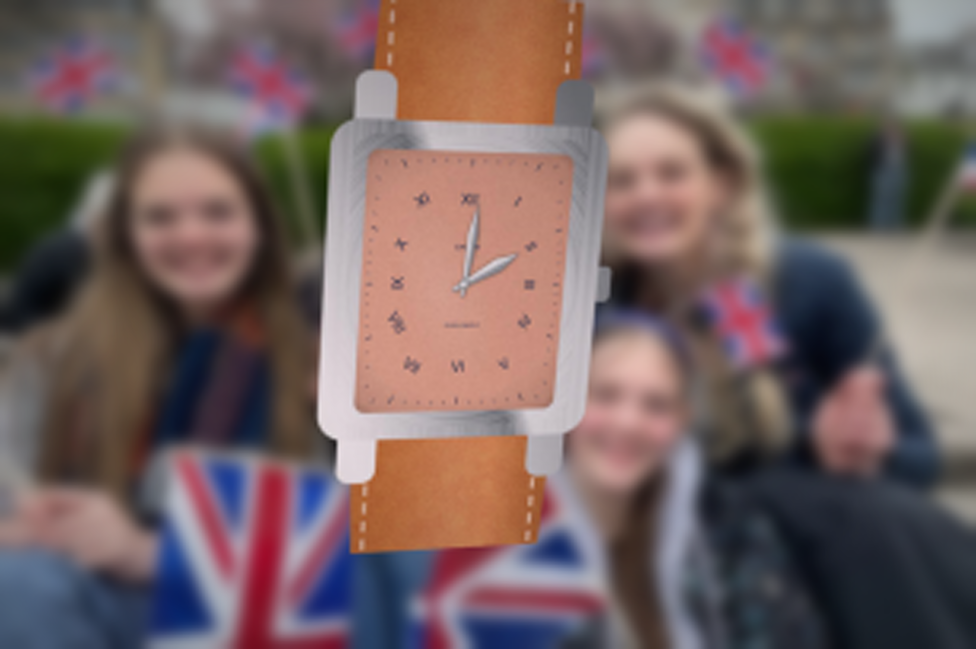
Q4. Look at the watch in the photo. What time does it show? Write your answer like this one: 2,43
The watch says 2,01
